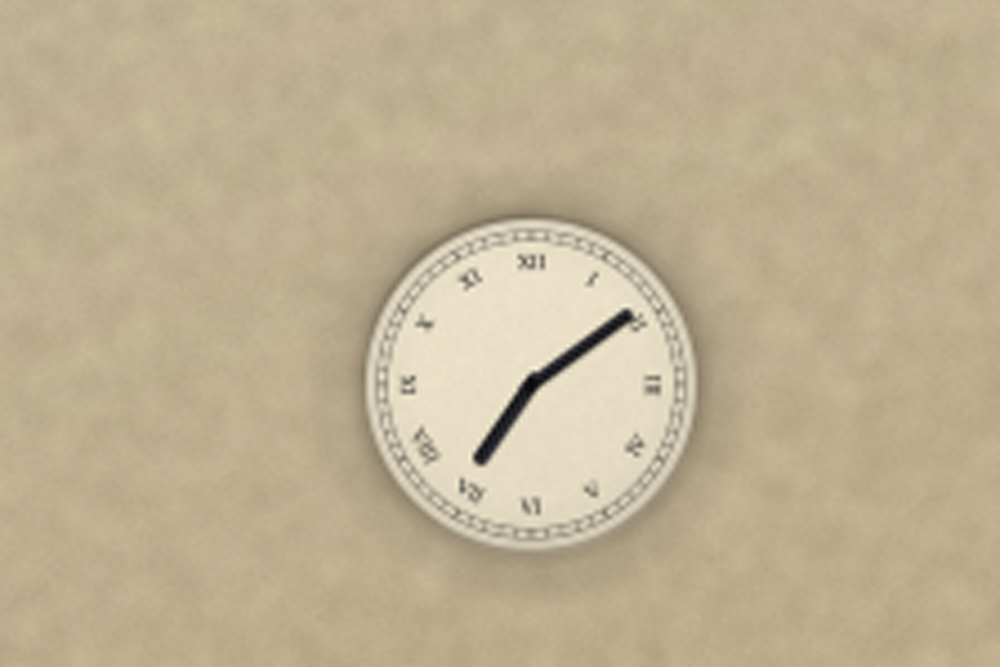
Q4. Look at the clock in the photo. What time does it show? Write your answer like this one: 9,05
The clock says 7,09
